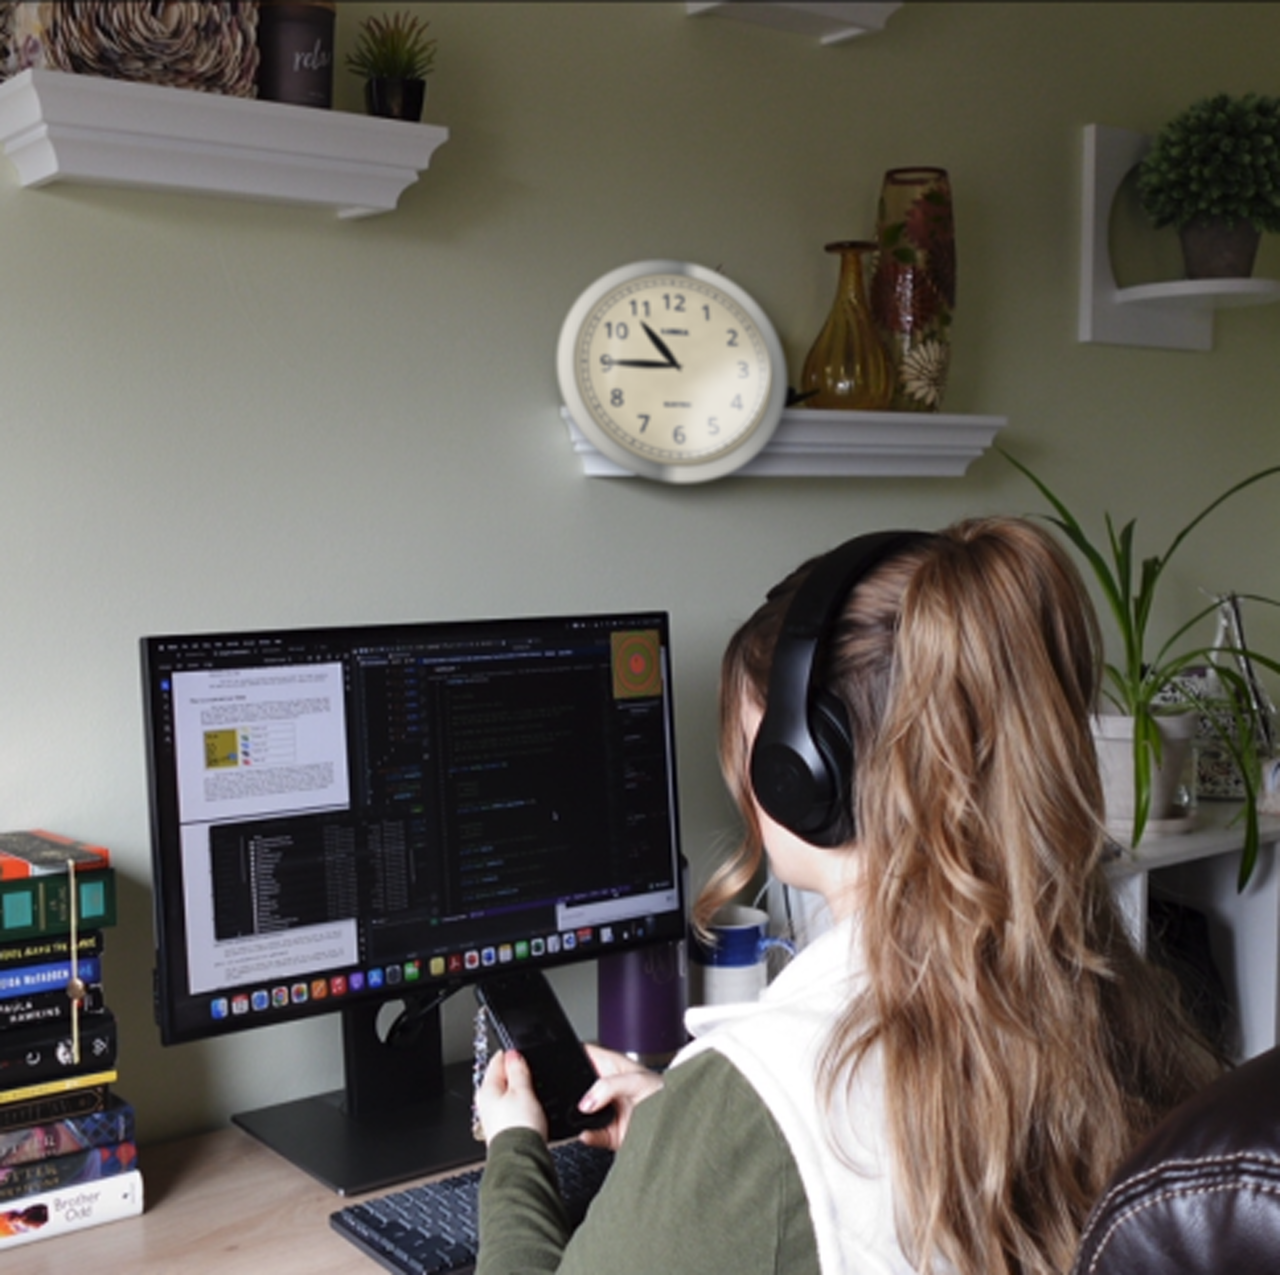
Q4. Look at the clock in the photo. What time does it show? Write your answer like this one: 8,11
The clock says 10,45
